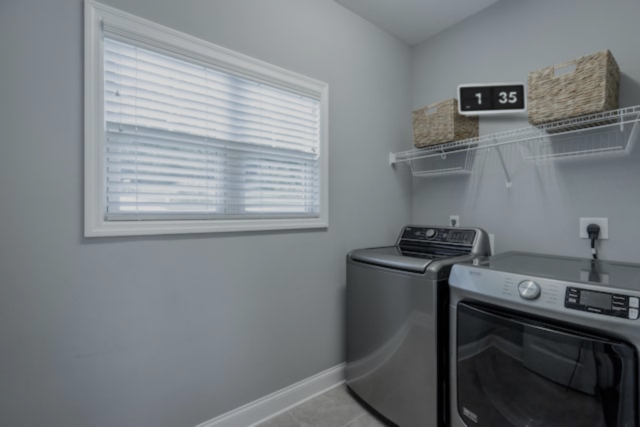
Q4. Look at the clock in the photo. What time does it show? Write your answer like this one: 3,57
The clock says 1,35
